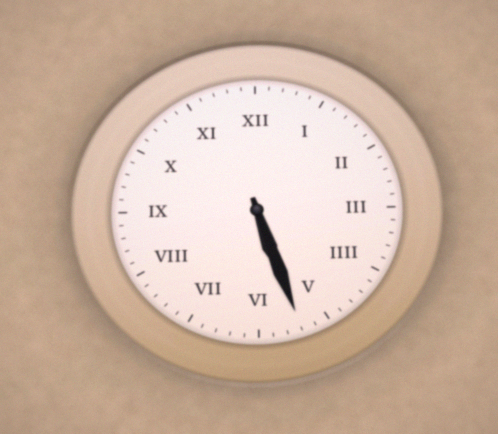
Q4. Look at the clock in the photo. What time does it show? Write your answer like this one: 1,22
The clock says 5,27
